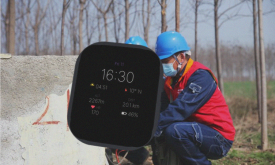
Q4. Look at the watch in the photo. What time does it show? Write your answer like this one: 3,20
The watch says 16,30
